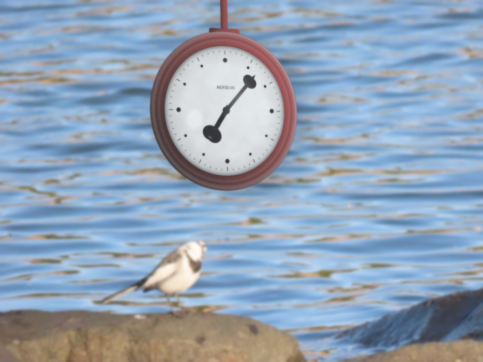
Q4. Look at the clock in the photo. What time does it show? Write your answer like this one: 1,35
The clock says 7,07
